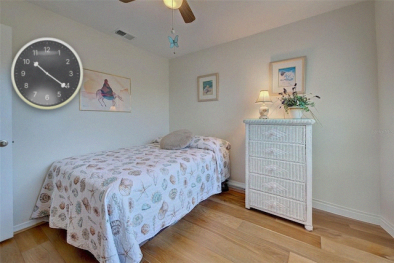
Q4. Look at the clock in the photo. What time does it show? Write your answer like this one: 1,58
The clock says 10,21
